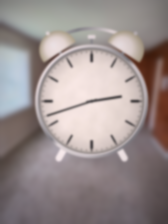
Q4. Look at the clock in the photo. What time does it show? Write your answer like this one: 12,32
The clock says 2,42
